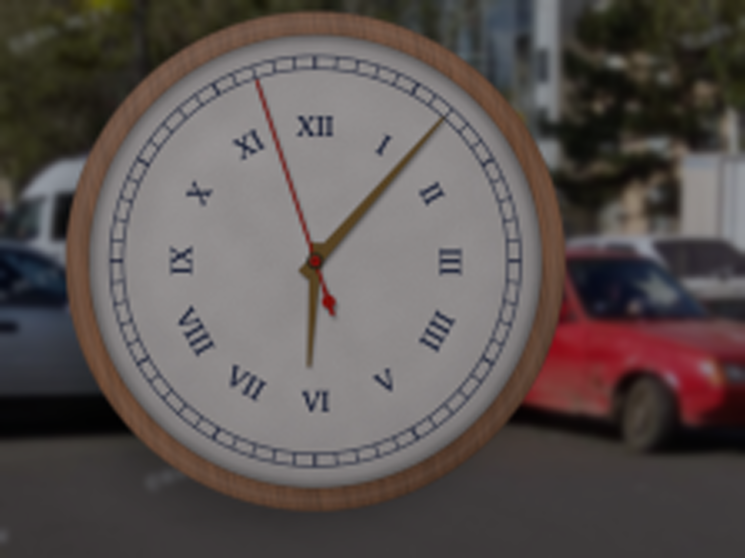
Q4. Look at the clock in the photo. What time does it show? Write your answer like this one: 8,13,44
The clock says 6,06,57
